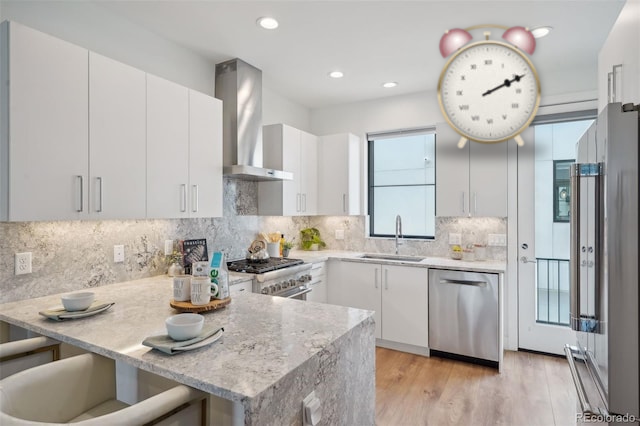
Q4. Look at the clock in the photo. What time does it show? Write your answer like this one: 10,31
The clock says 2,11
